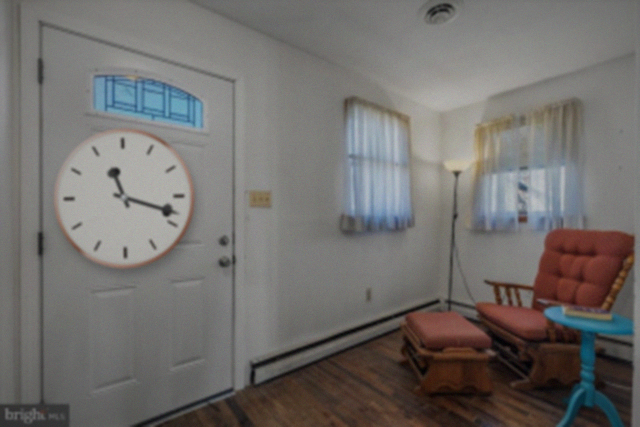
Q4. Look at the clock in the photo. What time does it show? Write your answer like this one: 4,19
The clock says 11,18
